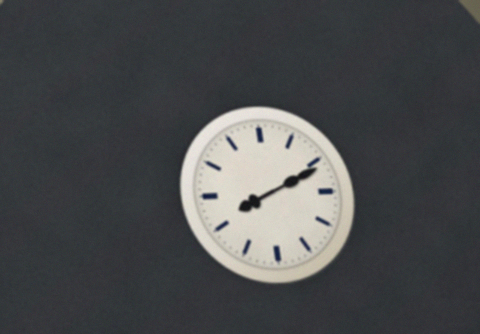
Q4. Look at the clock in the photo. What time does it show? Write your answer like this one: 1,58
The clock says 8,11
